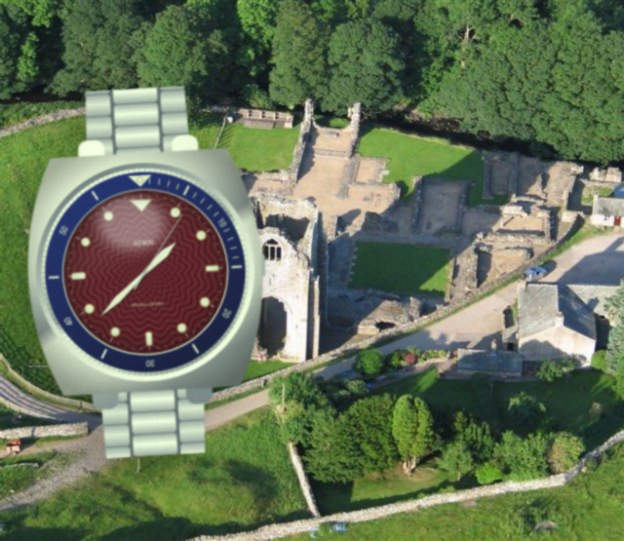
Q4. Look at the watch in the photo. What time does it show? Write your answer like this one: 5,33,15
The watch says 1,38,06
